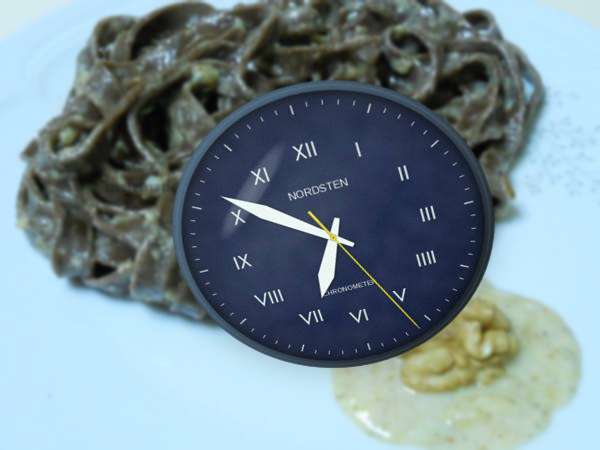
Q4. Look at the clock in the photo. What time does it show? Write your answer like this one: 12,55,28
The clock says 6,51,26
